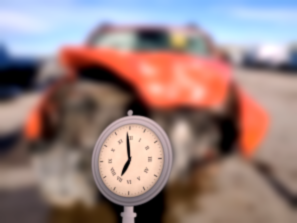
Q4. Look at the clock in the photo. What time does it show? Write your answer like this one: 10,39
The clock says 6,59
